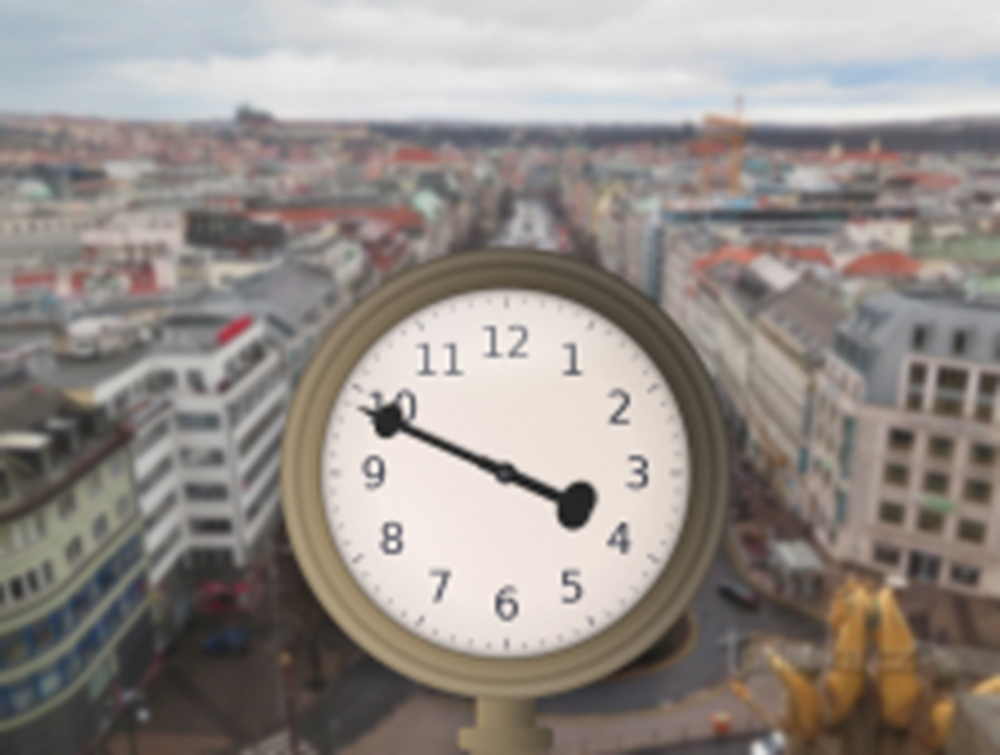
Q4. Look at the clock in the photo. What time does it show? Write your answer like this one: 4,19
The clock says 3,49
